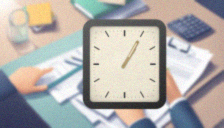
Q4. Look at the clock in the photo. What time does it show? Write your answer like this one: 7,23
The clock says 1,05
